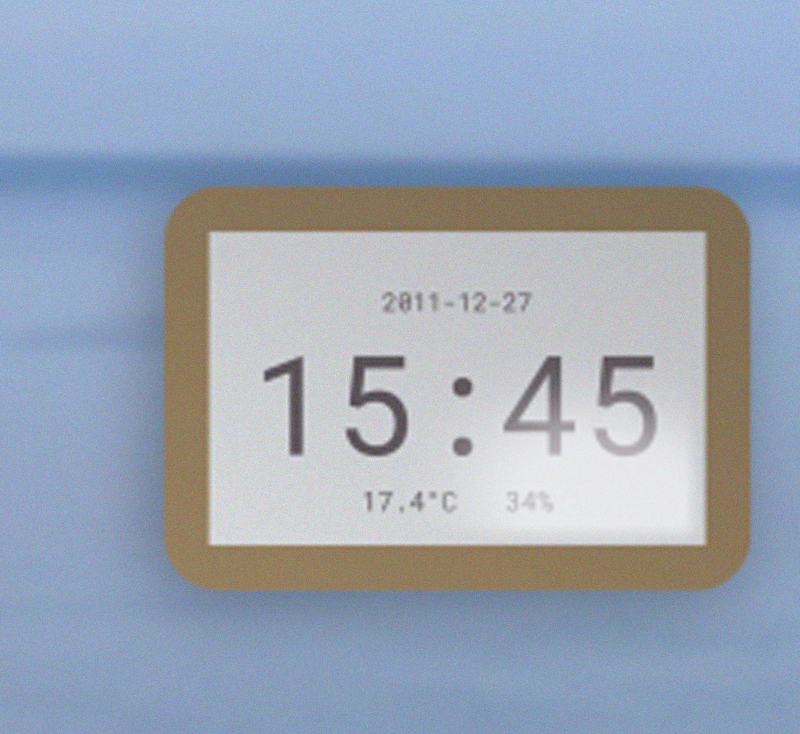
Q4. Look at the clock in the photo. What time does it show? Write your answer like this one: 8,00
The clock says 15,45
